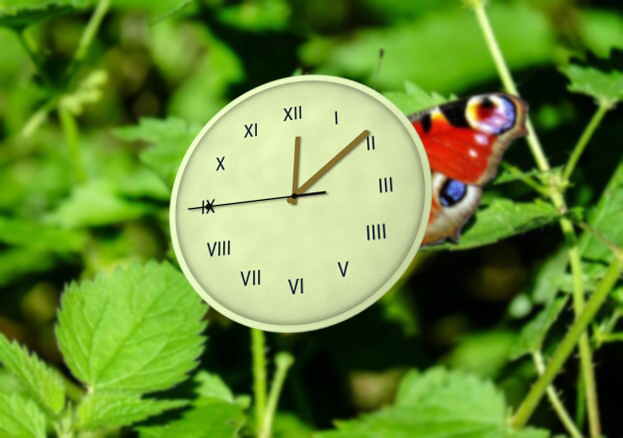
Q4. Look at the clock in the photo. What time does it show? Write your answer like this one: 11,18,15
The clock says 12,08,45
